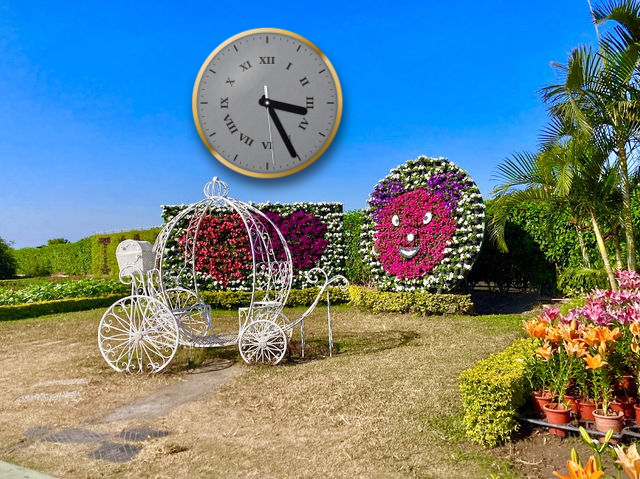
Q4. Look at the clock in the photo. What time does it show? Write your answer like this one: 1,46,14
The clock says 3,25,29
